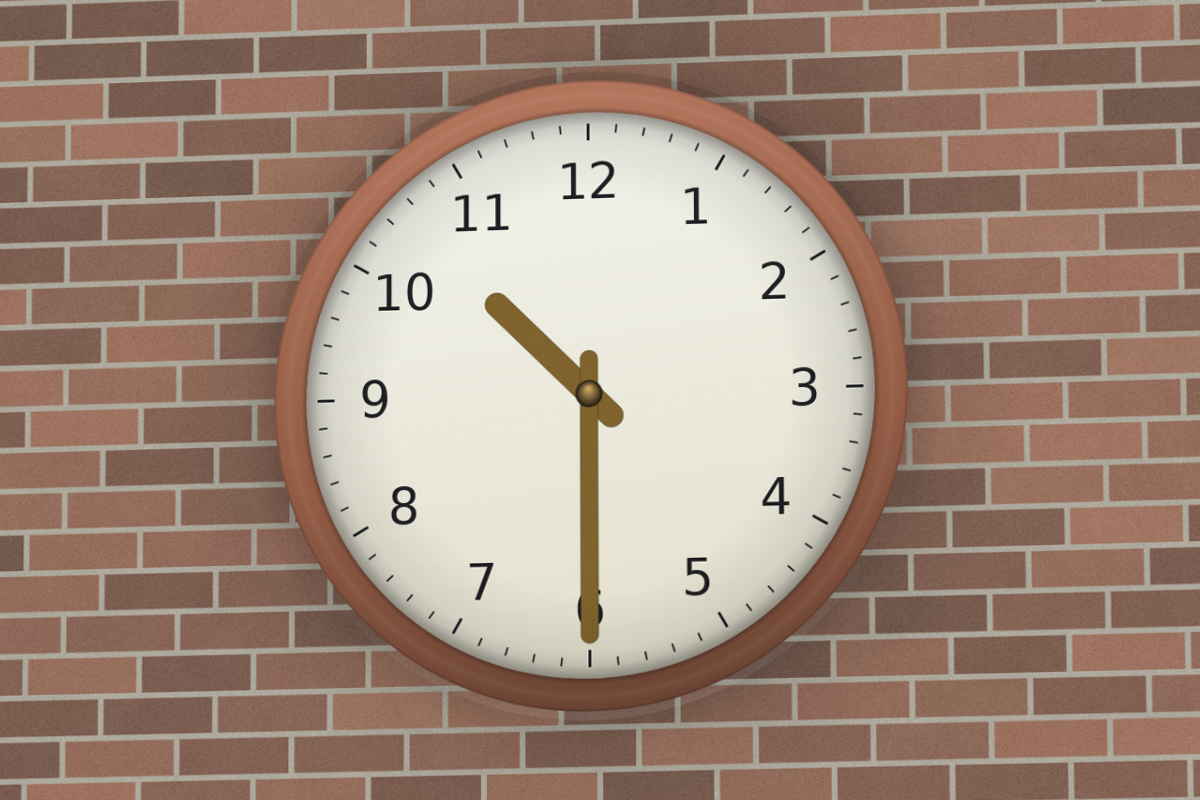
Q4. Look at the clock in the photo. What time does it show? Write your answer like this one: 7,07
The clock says 10,30
